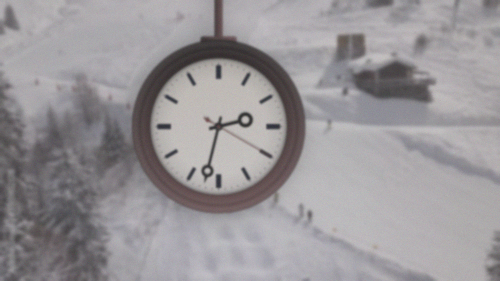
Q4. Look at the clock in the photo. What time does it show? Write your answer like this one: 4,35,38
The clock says 2,32,20
